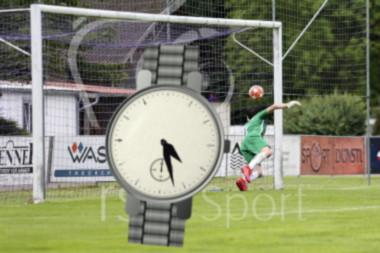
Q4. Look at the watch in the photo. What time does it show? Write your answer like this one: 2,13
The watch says 4,27
